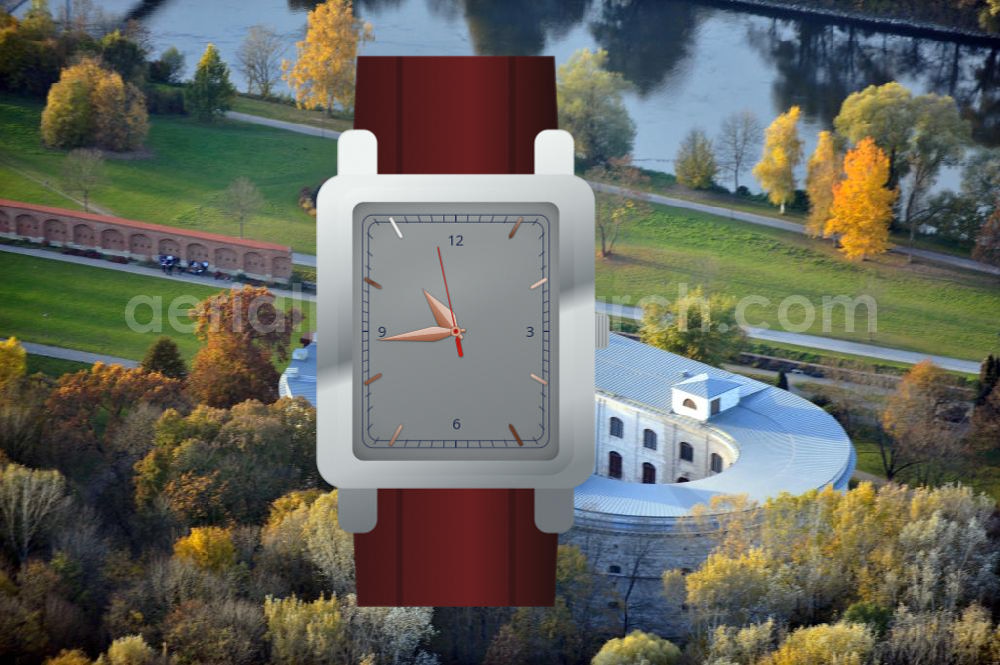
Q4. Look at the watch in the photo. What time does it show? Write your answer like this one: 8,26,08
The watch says 10,43,58
